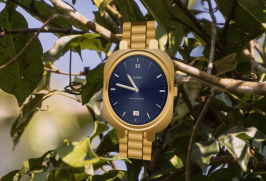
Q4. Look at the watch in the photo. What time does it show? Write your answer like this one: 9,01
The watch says 10,47
